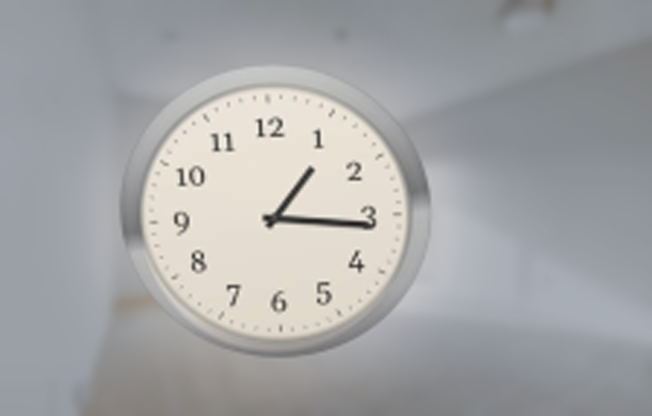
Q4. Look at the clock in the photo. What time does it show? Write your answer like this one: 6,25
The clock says 1,16
